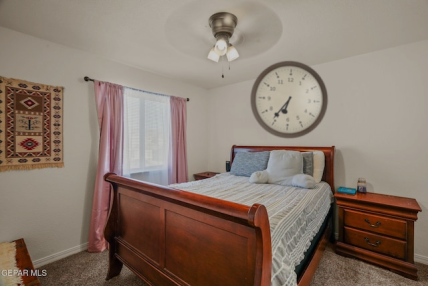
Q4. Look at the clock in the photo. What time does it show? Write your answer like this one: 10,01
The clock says 6,36
